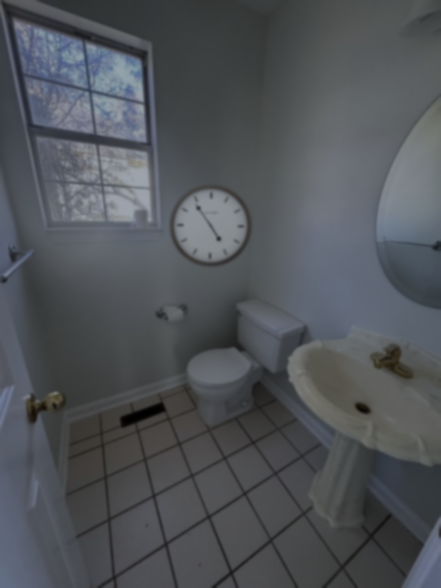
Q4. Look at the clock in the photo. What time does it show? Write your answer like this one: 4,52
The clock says 4,54
